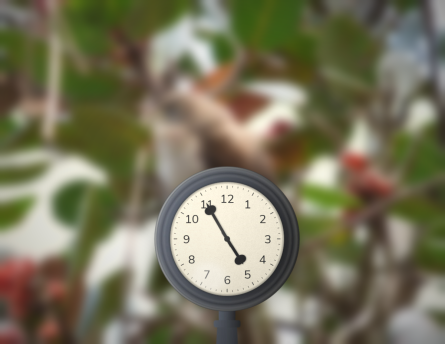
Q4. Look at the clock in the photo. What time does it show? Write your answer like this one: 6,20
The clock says 4,55
